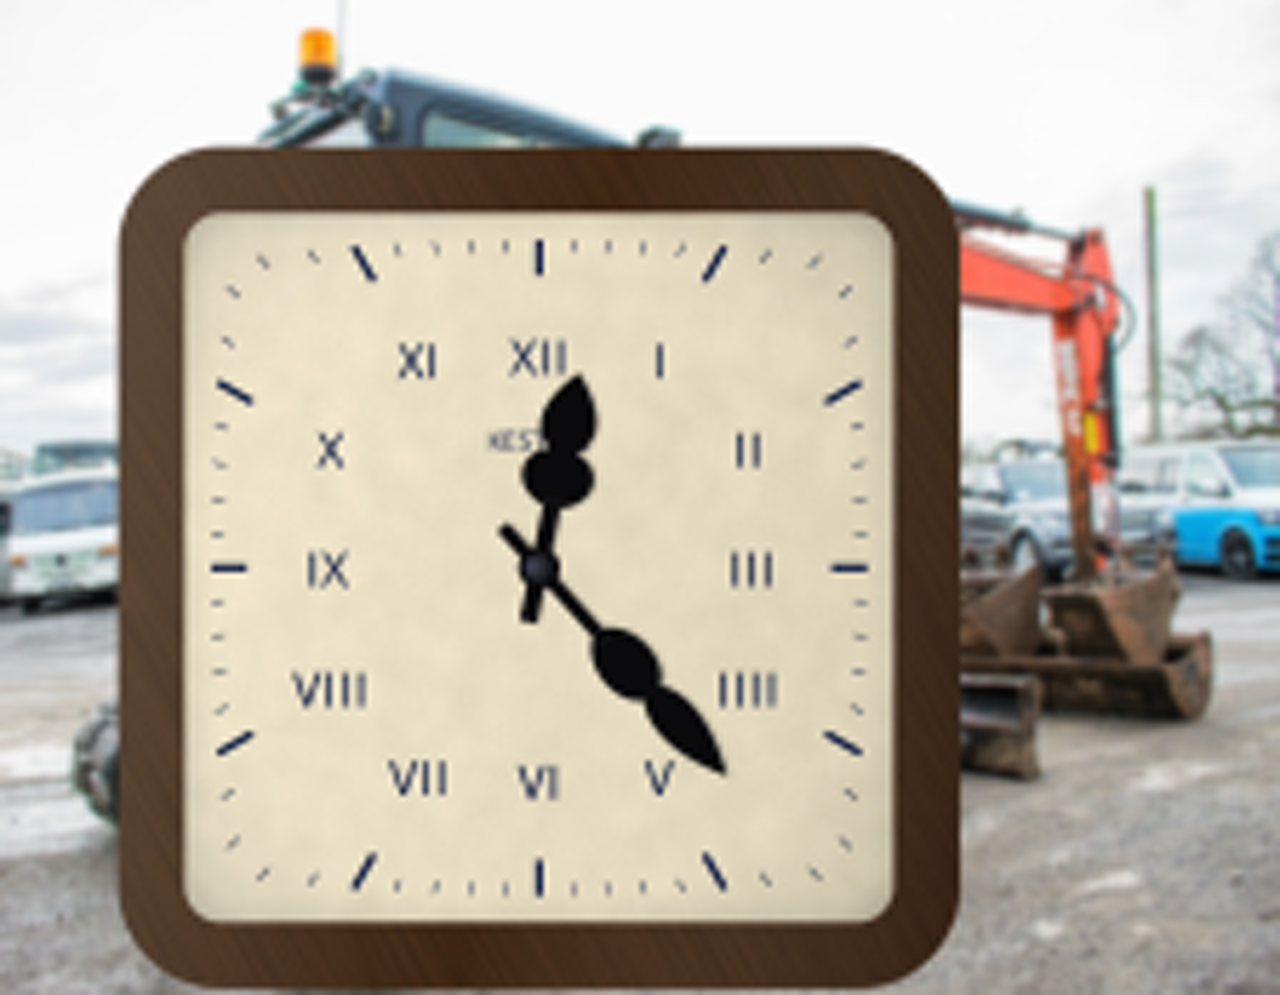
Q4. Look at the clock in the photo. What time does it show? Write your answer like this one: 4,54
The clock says 12,23
